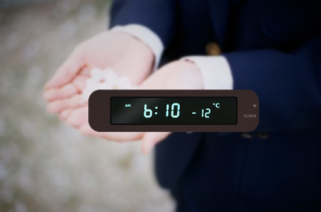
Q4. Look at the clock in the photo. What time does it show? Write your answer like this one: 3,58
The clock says 6,10
